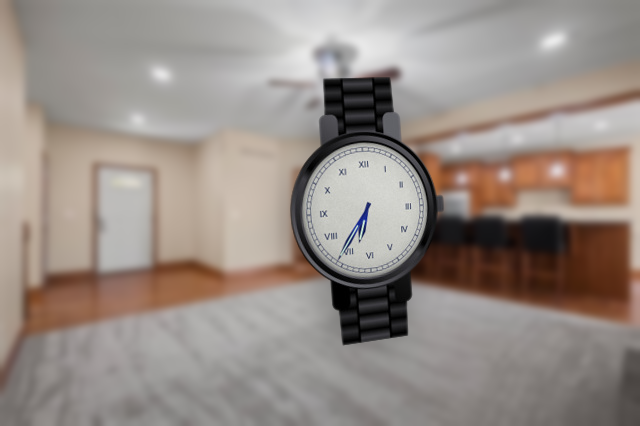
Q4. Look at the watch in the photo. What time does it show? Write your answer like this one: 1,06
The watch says 6,36
